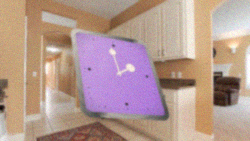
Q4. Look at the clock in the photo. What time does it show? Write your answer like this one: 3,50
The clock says 1,59
